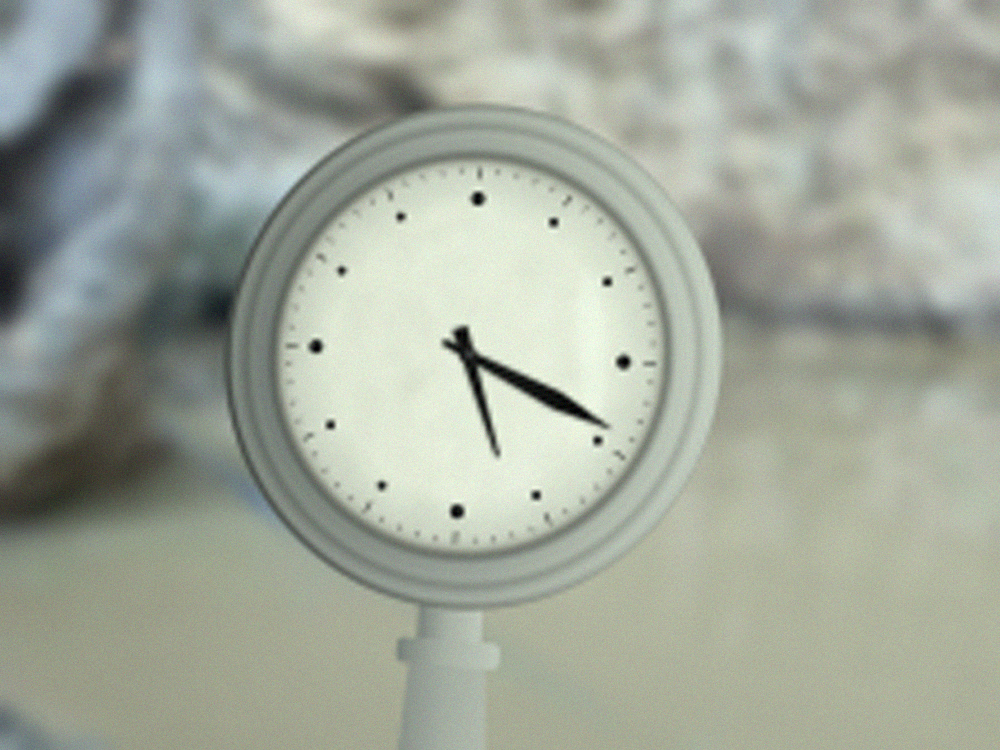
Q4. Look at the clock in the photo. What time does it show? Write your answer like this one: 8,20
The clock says 5,19
